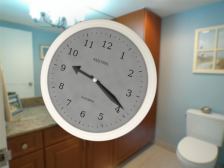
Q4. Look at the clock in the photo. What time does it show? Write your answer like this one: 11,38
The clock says 9,19
